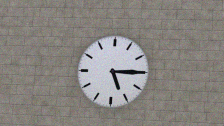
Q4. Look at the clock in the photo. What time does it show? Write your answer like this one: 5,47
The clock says 5,15
